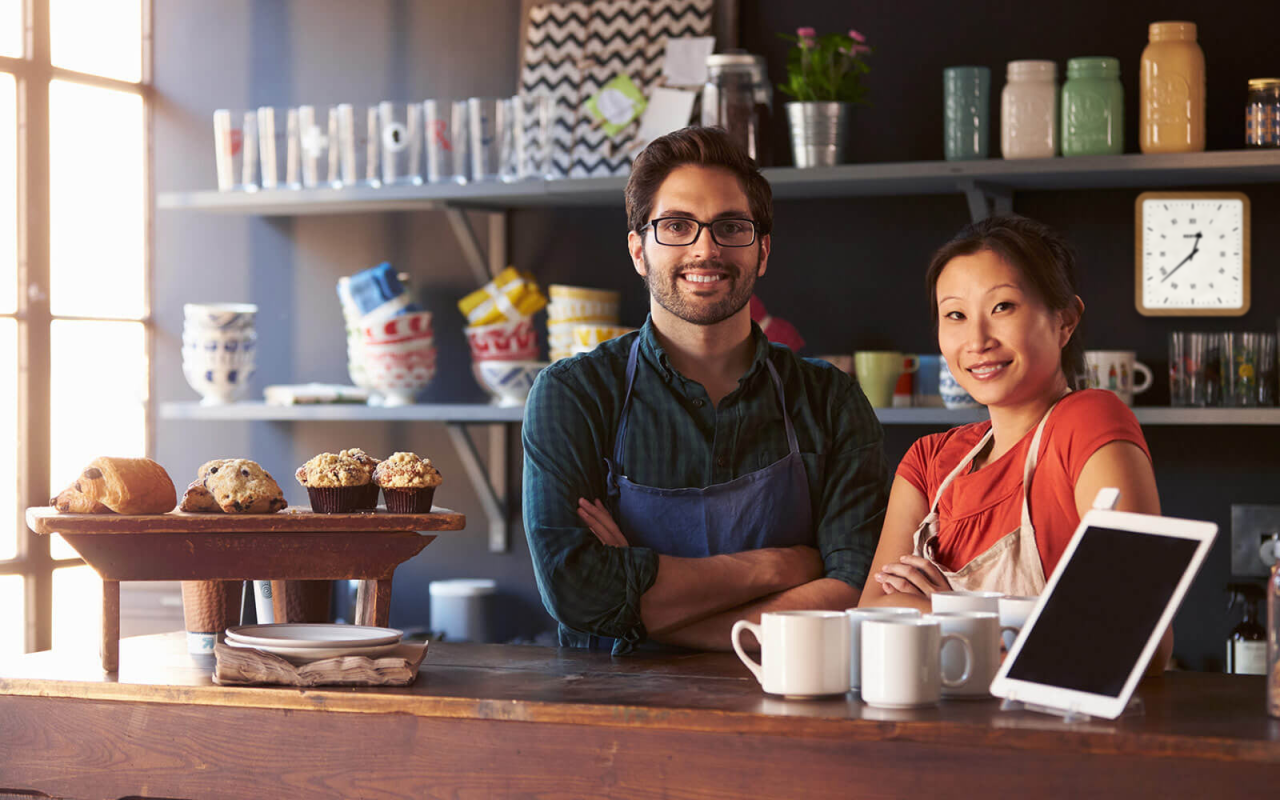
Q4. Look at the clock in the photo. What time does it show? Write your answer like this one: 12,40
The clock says 12,38
